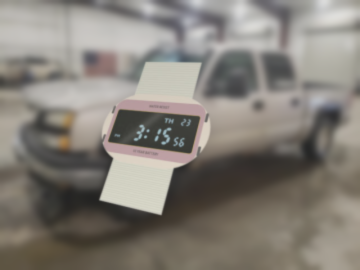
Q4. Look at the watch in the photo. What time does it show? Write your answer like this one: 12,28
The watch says 3,15
